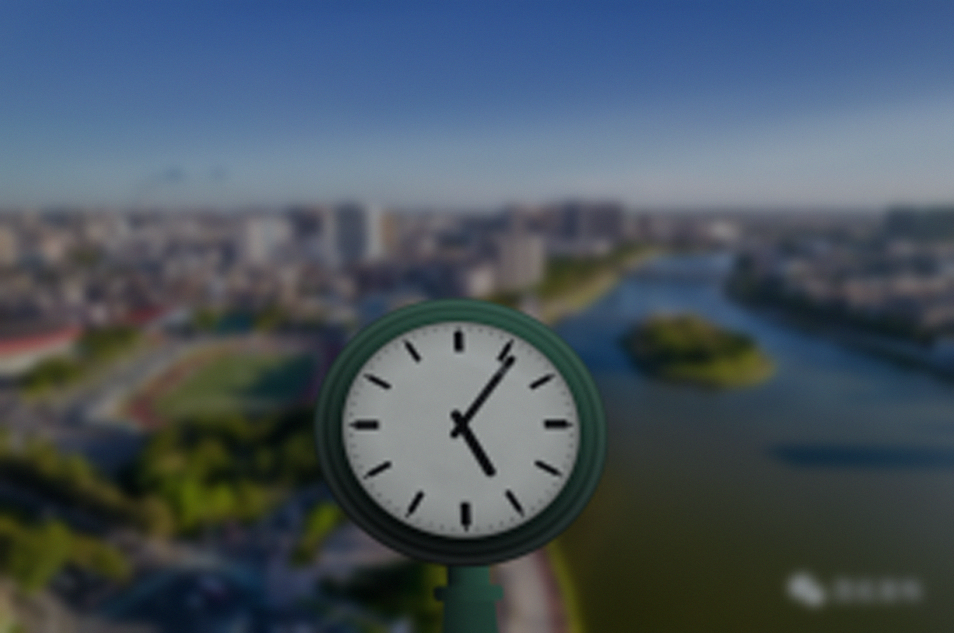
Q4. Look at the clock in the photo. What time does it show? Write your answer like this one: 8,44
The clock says 5,06
